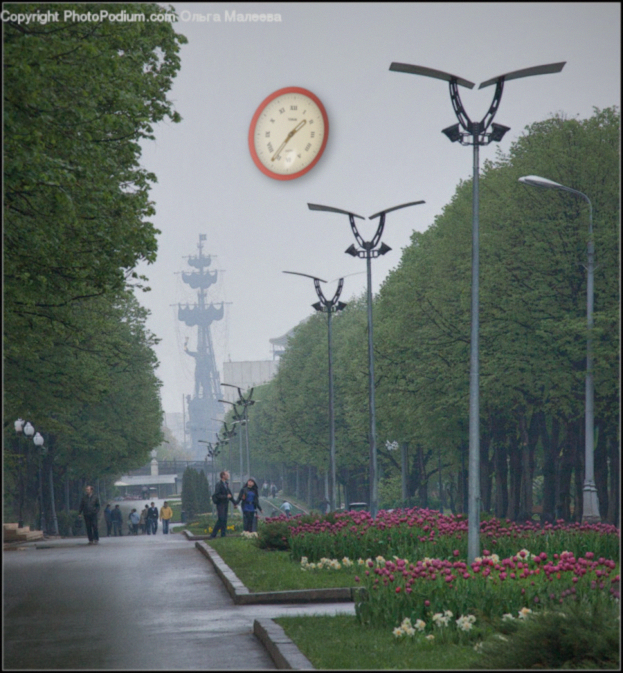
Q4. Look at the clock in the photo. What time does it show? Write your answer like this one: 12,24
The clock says 1,36
